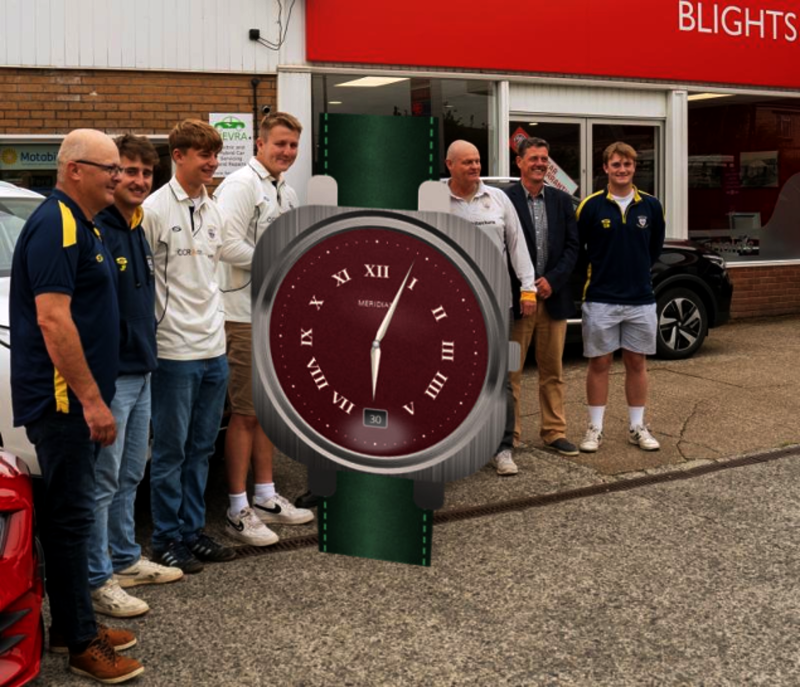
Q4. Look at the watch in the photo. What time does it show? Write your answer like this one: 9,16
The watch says 6,04
